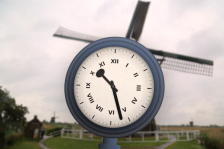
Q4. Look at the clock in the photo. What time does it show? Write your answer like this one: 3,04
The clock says 10,27
